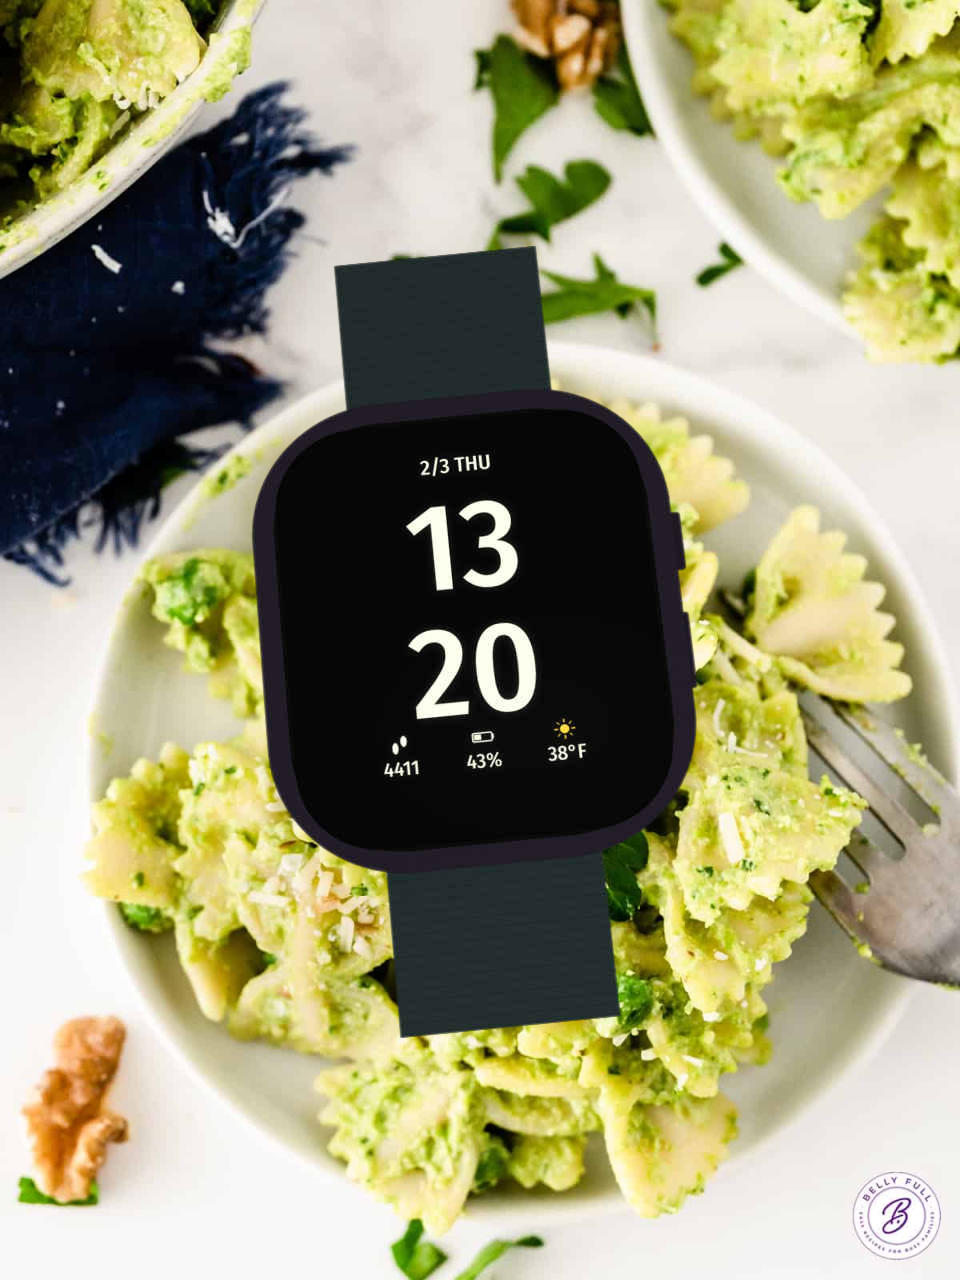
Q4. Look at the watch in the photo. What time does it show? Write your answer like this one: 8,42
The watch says 13,20
